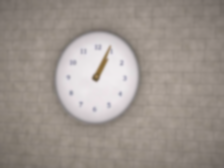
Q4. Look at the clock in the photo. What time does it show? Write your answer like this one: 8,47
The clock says 1,04
